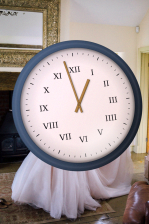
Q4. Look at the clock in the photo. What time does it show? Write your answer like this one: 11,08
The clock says 12,58
